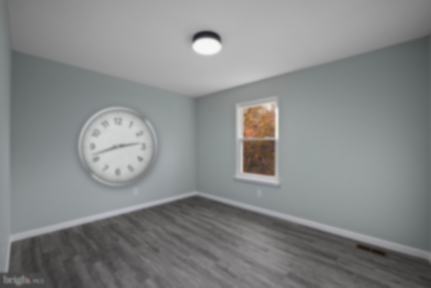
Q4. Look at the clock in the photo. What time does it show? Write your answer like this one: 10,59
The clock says 2,42
